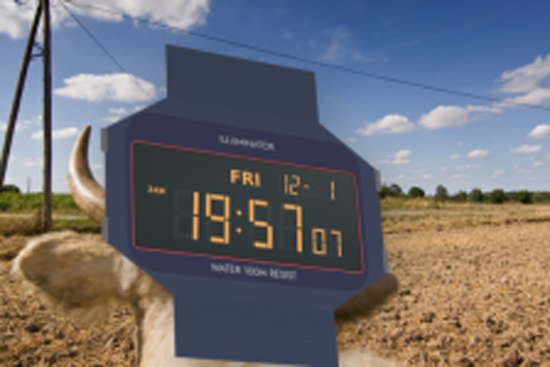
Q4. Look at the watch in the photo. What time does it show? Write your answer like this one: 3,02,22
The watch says 19,57,07
